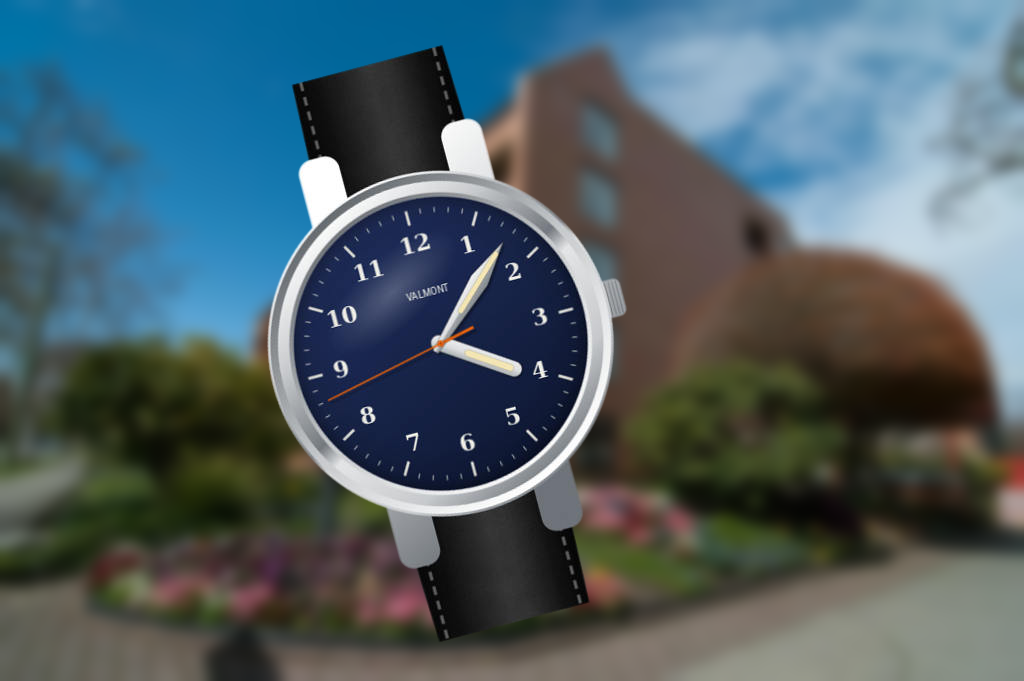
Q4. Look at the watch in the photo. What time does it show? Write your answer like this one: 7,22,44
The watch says 4,07,43
